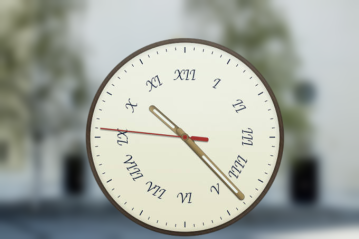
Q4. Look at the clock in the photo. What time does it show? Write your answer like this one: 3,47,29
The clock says 10,22,46
